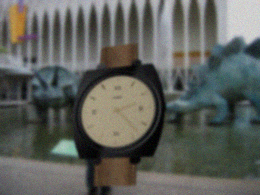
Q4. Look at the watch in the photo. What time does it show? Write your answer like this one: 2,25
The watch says 2,23
